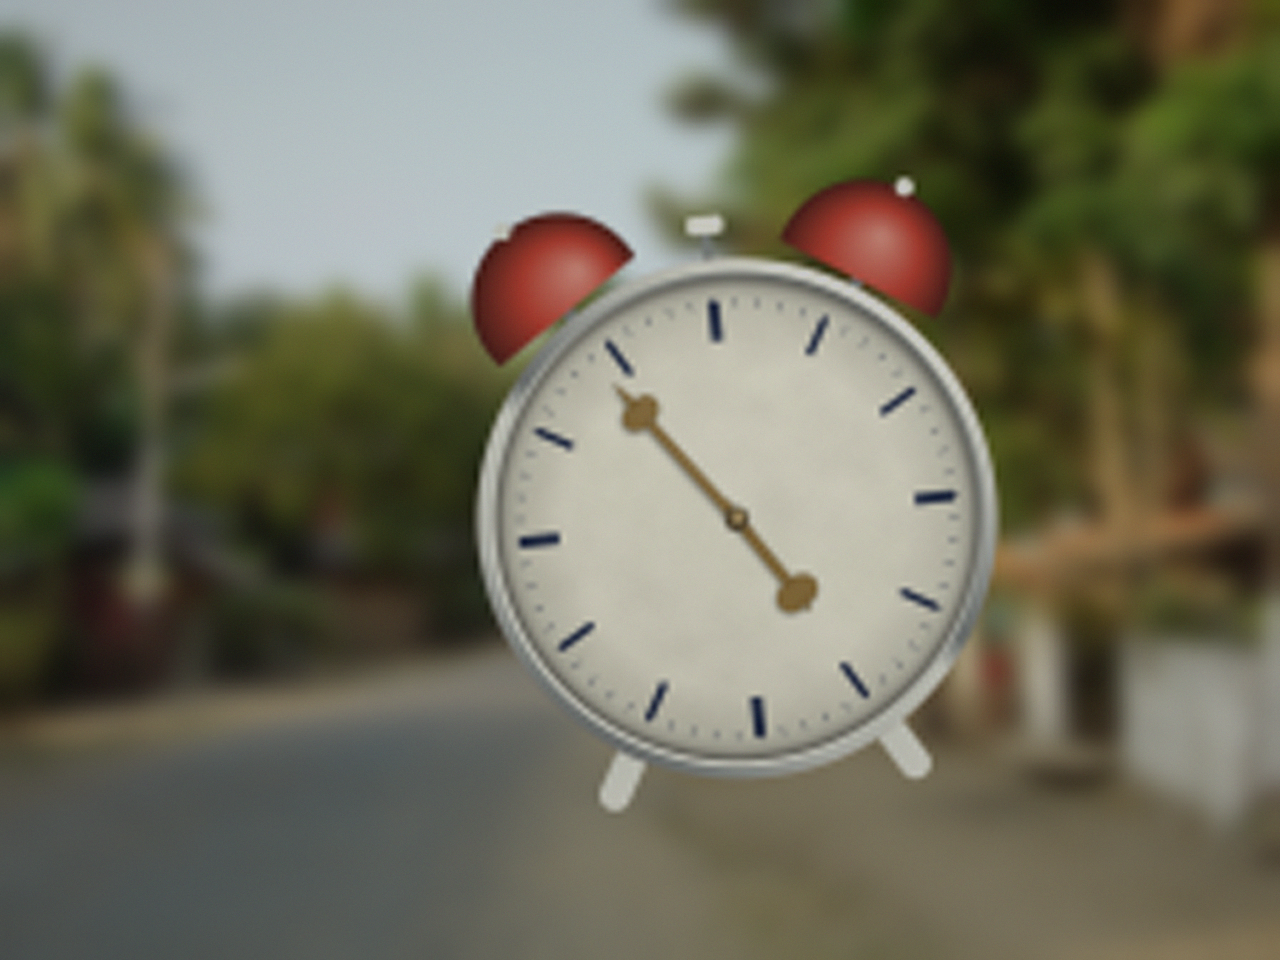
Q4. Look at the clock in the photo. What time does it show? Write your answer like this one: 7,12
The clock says 4,54
